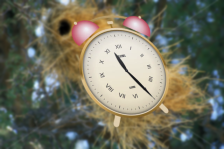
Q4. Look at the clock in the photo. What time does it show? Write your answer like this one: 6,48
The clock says 11,25
